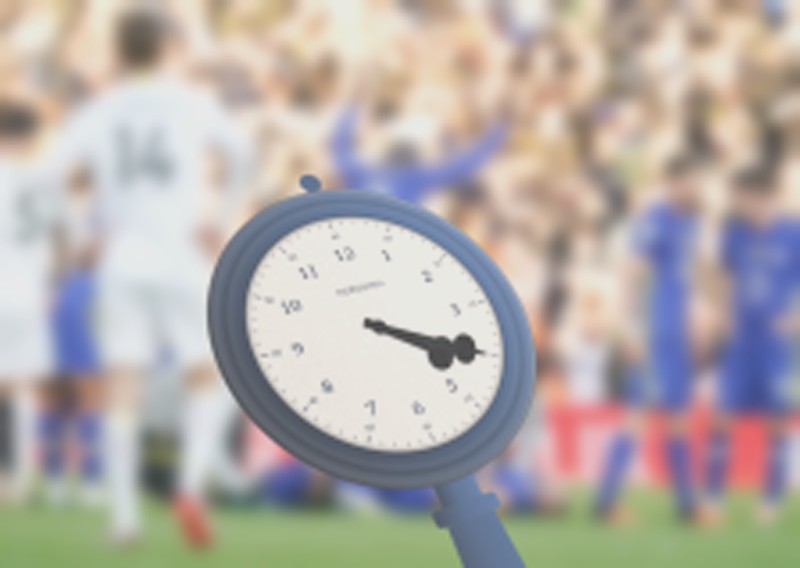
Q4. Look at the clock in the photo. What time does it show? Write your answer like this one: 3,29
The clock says 4,20
